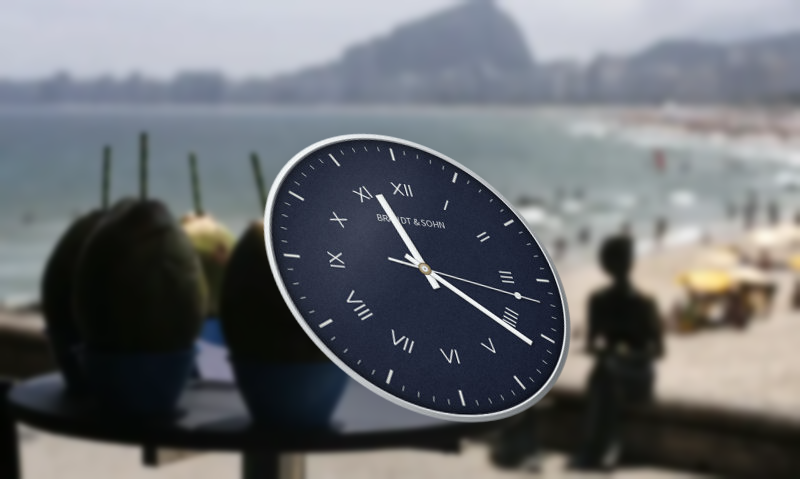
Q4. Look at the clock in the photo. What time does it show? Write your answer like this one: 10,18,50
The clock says 11,21,17
